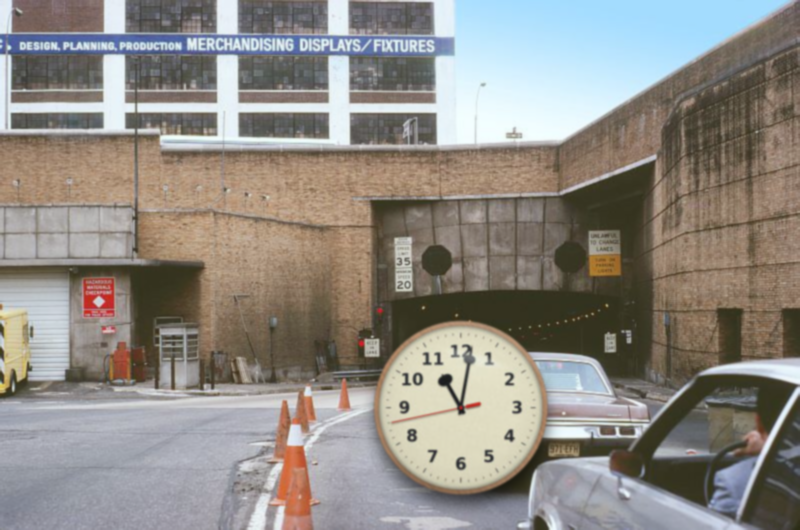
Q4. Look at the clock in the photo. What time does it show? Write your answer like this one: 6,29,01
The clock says 11,01,43
